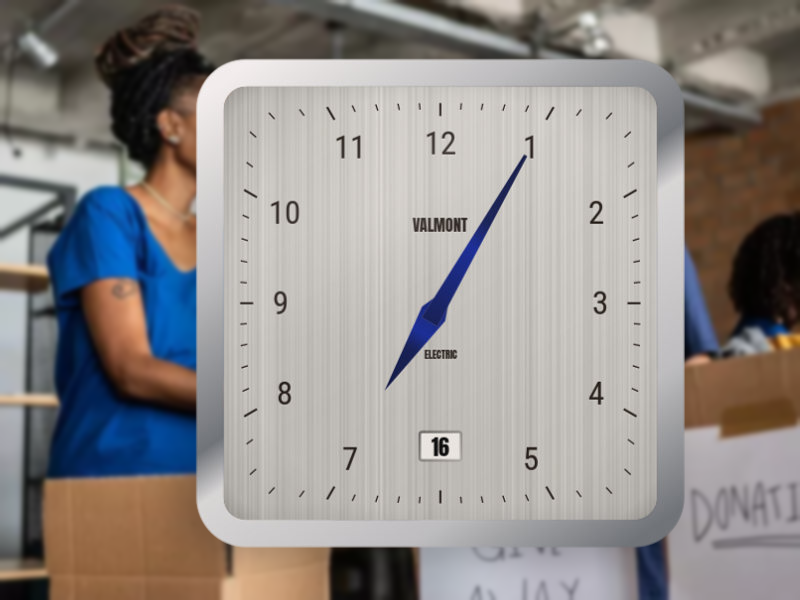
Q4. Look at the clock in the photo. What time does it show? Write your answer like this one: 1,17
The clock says 7,05
